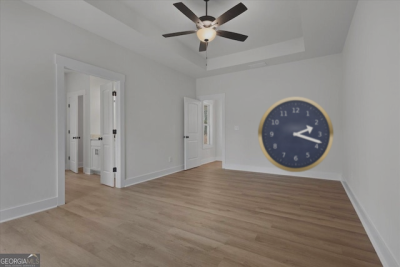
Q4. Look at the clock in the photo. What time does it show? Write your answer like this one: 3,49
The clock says 2,18
